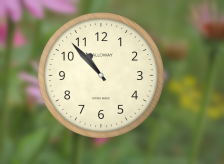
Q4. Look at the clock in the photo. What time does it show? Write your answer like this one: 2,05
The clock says 10,53
